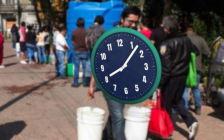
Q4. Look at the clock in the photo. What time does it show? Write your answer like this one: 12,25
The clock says 8,07
